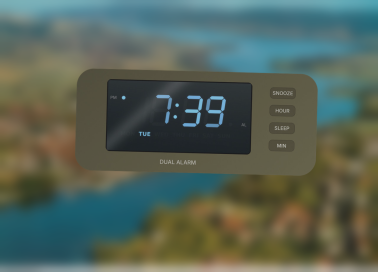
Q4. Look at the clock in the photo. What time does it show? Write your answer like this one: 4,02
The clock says 7,39
